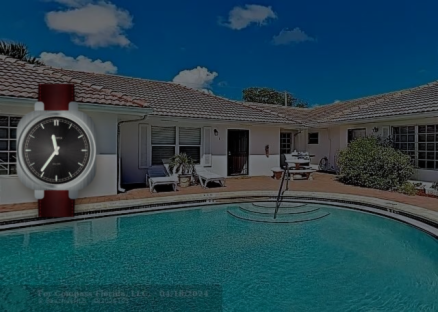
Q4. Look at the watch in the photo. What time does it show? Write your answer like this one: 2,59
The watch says 11,36
